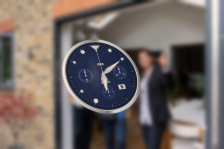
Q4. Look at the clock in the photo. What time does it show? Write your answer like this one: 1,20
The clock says 6,10
